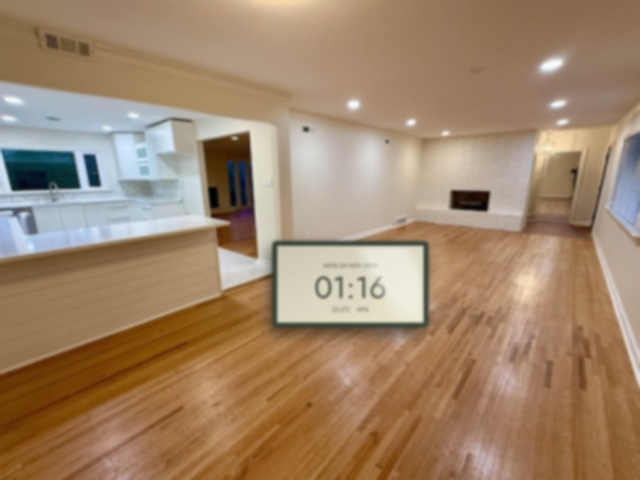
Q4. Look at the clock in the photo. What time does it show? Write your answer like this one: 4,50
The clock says 1,16
